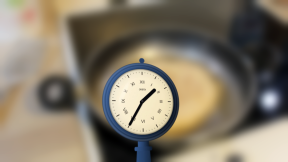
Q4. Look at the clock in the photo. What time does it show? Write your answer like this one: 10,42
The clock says 1,35
